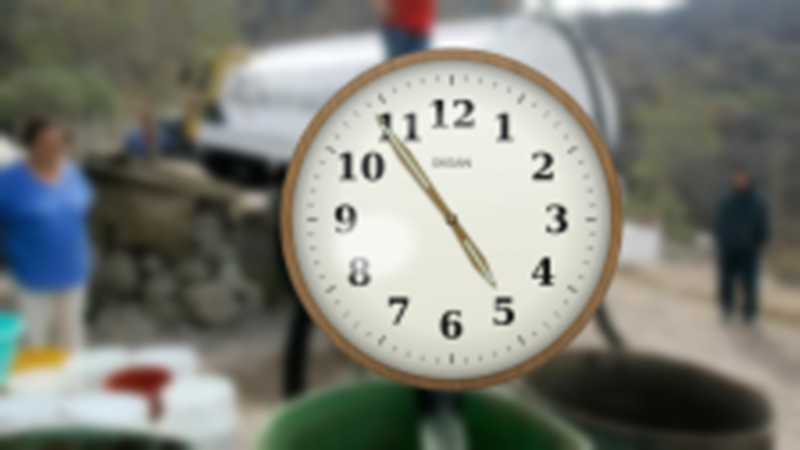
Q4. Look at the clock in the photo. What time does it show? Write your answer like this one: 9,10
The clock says 4,54
